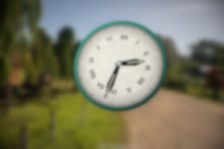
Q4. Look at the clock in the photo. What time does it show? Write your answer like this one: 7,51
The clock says 2,32
